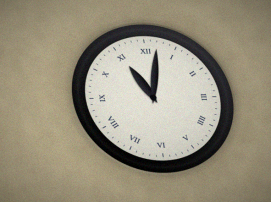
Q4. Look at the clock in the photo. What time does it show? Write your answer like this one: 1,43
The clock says 11,02
